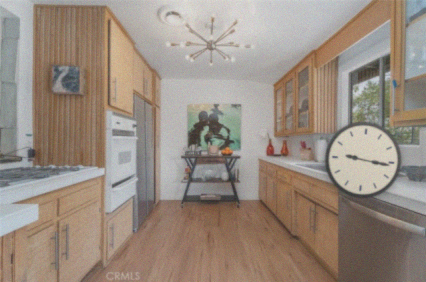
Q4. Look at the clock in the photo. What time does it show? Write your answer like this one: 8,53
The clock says 9,16
